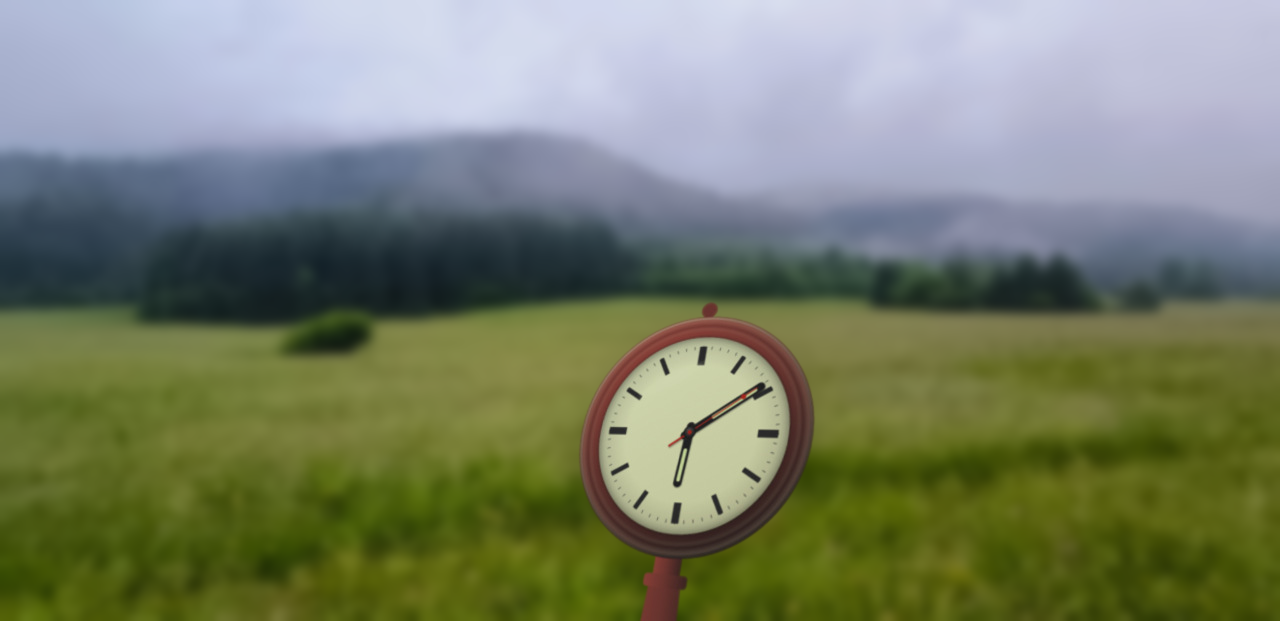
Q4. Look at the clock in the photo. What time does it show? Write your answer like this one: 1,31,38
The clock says 6,09,09
